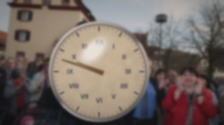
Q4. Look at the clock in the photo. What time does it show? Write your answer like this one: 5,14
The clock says 9,48
